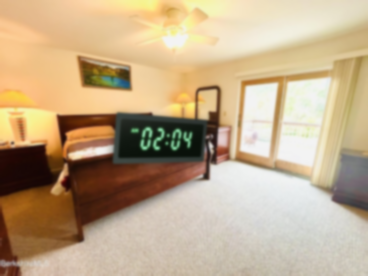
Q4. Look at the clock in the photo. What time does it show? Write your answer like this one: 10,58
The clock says 2,04
